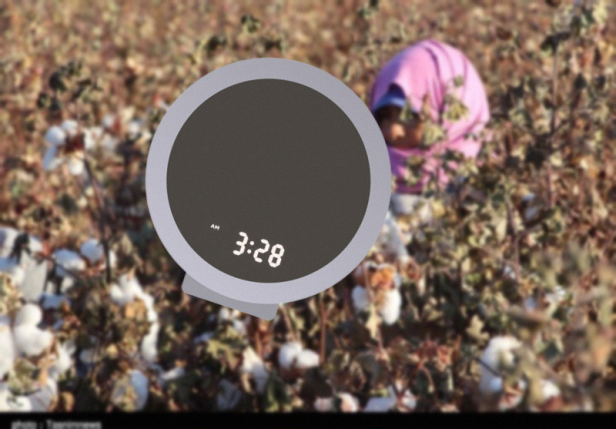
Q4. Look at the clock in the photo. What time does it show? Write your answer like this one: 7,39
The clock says 3,28
